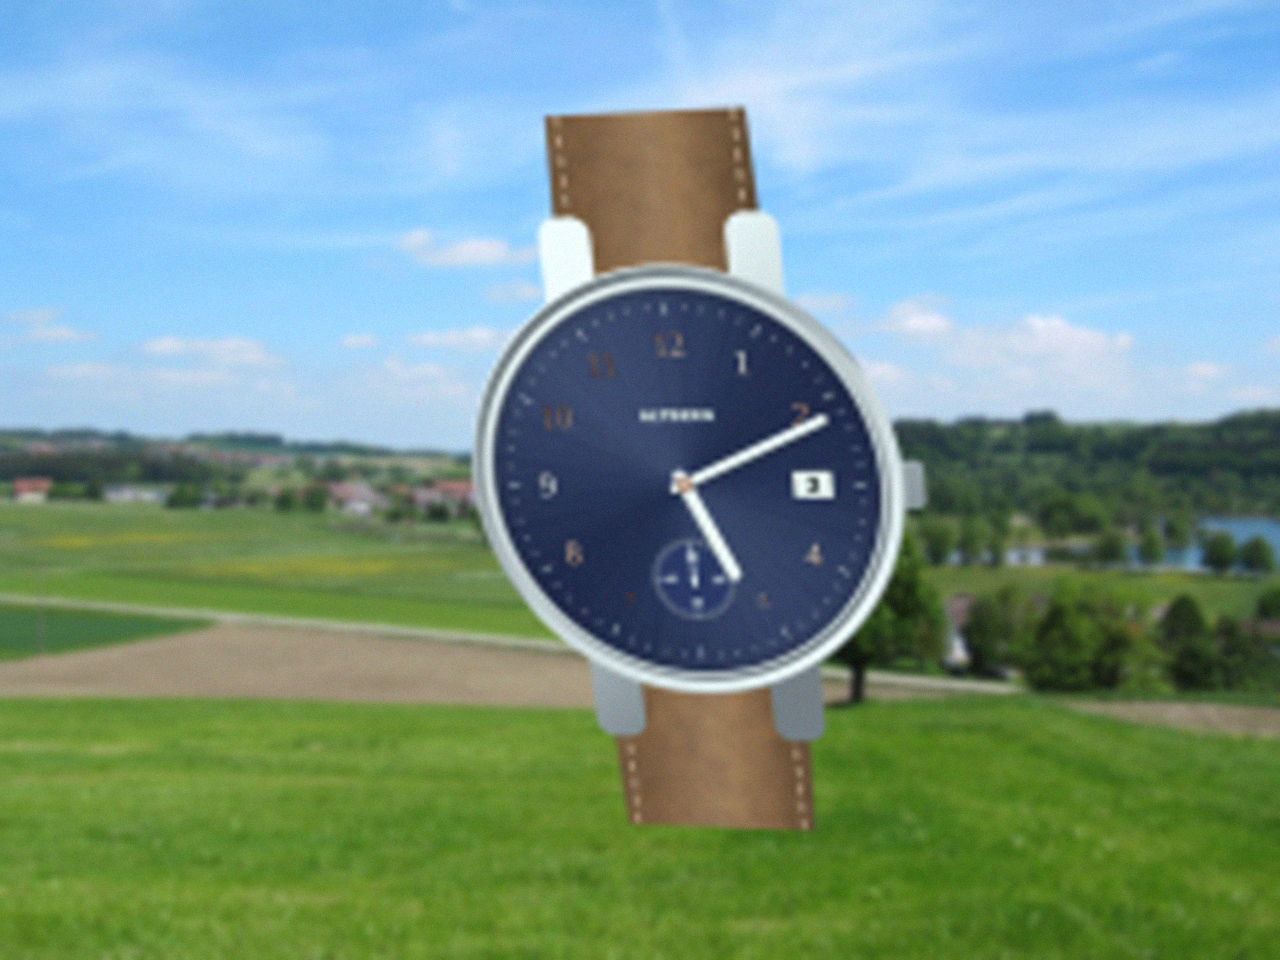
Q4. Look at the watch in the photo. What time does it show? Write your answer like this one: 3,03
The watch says 5,11
